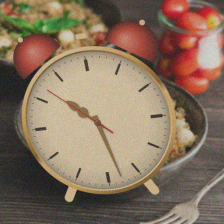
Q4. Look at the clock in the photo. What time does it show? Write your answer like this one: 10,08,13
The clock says 10,27,52
